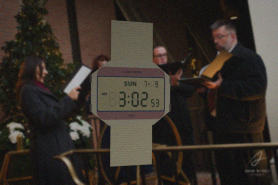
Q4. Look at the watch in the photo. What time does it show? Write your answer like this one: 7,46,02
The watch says 3,02,53
